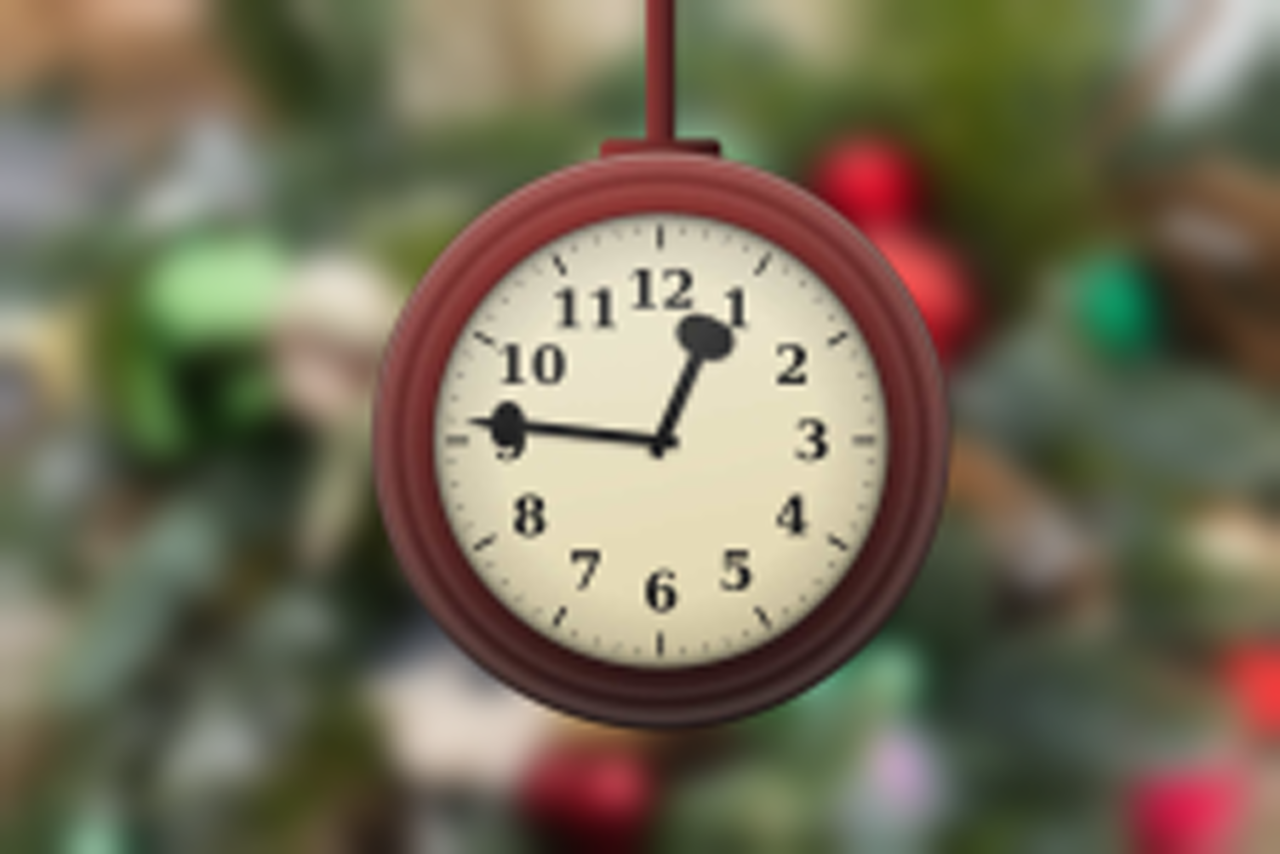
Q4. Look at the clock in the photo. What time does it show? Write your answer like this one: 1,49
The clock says 12,46
